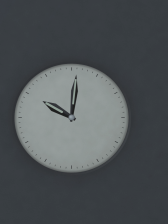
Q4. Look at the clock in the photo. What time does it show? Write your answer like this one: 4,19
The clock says 10,01
